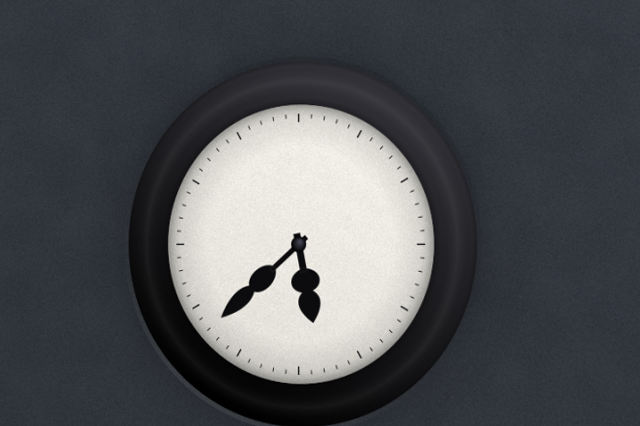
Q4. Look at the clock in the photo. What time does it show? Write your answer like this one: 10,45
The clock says 5,38
